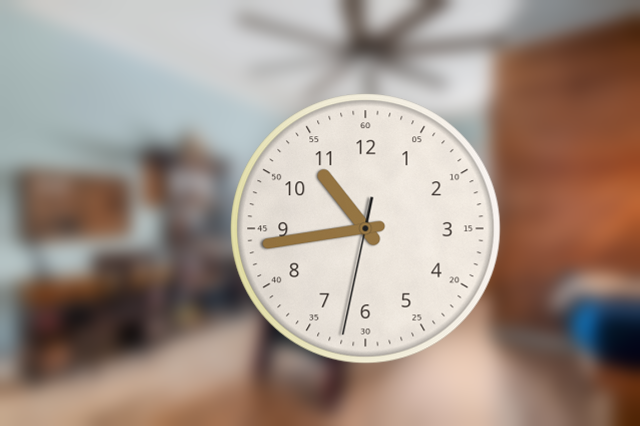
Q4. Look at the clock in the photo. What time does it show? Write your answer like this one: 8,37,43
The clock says 10,43,32
